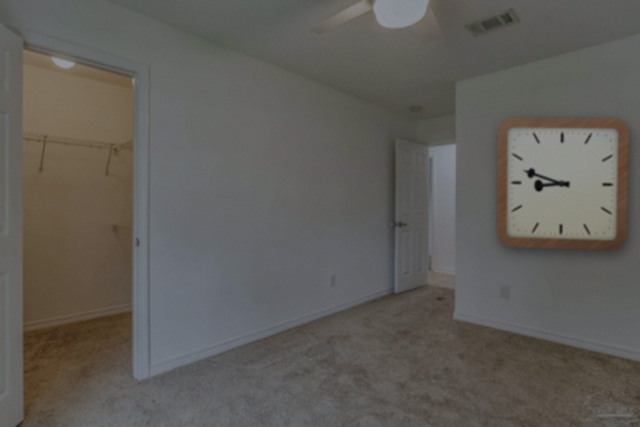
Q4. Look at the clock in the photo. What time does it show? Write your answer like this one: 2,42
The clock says 8,48
